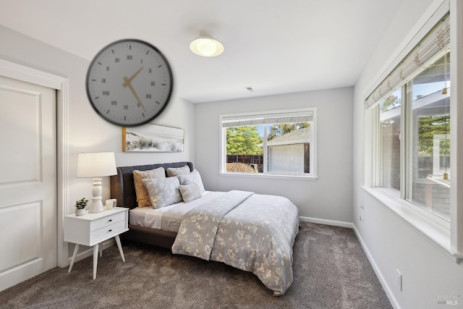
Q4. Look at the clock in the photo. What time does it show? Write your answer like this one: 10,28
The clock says 1,24
